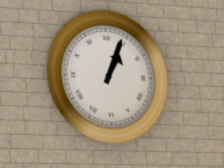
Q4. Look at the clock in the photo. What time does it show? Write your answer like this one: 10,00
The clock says 1,04
